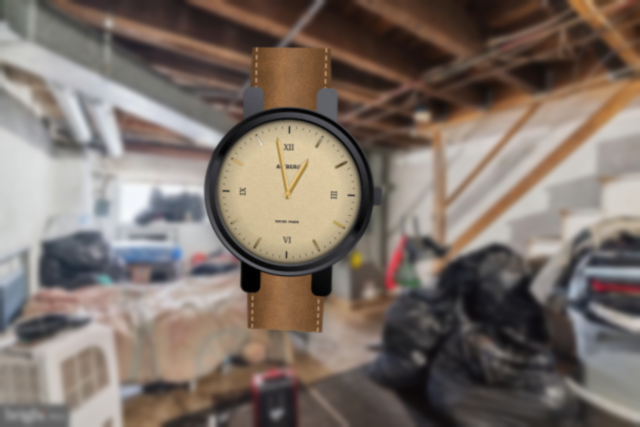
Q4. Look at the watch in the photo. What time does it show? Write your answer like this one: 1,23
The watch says 12,58
